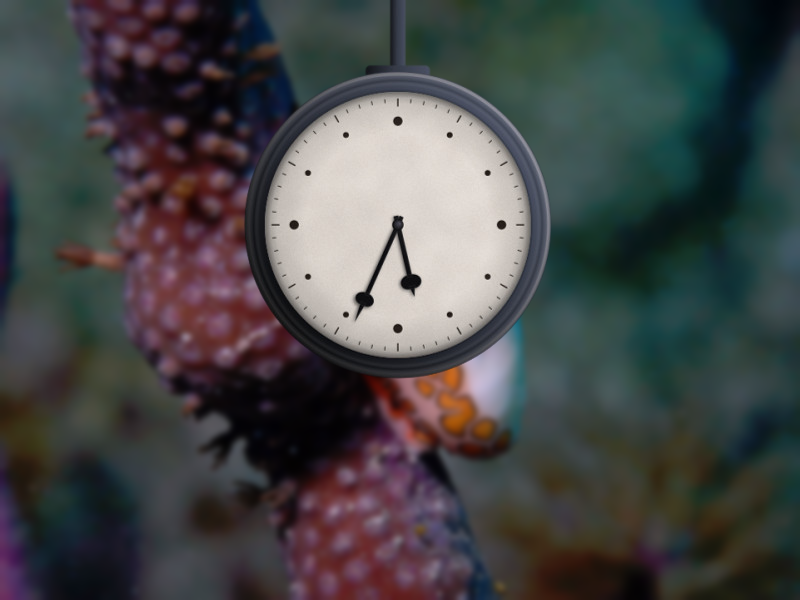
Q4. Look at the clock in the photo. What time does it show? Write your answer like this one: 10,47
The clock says 5,34
